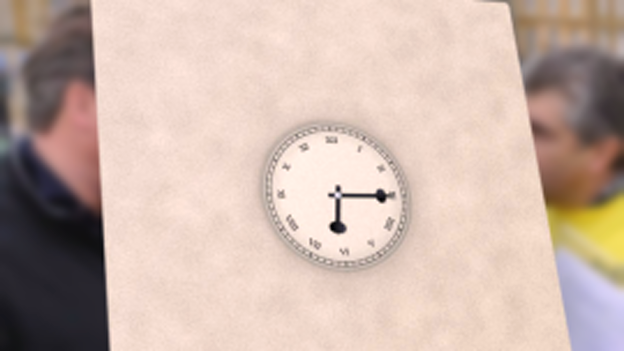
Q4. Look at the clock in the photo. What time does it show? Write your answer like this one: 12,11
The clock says 6,15
